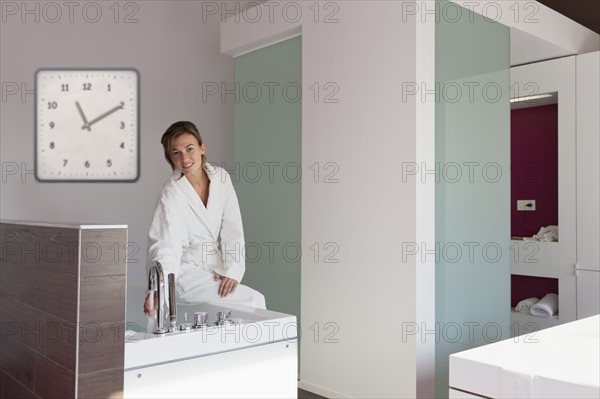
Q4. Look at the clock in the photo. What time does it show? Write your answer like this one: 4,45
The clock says 11,10
